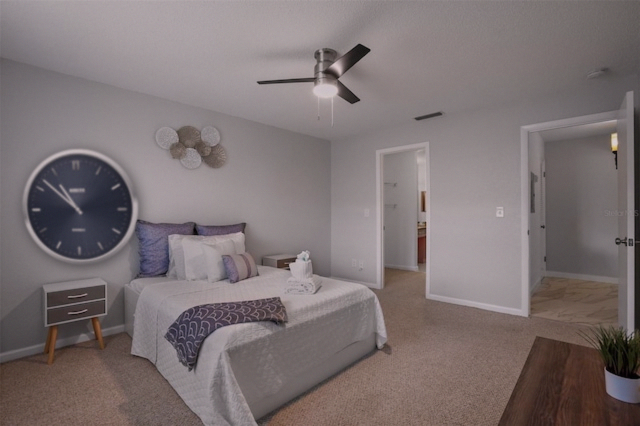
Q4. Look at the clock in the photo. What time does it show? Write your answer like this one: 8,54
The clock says 10,52
